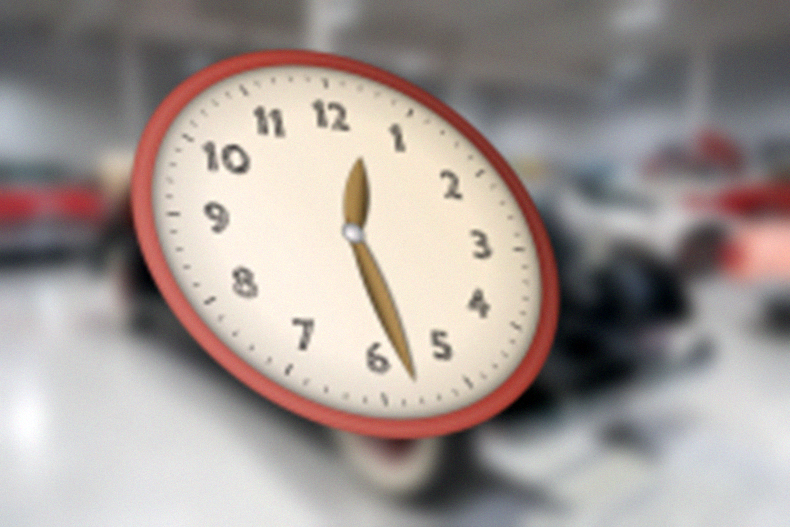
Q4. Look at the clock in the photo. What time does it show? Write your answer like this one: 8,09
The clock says 12,28
